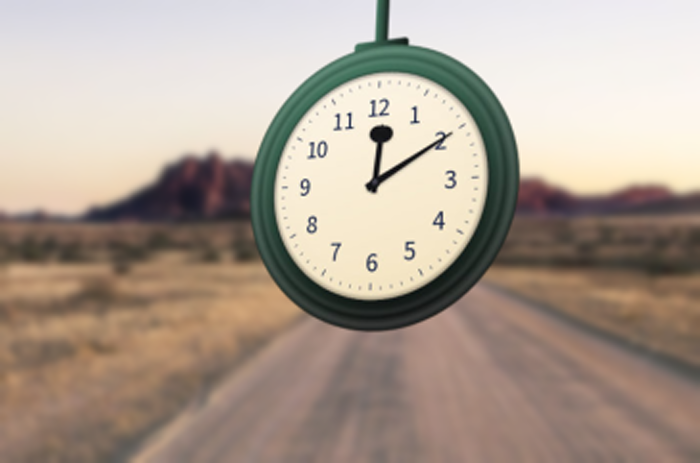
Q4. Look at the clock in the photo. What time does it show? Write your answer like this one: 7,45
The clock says 12,10
